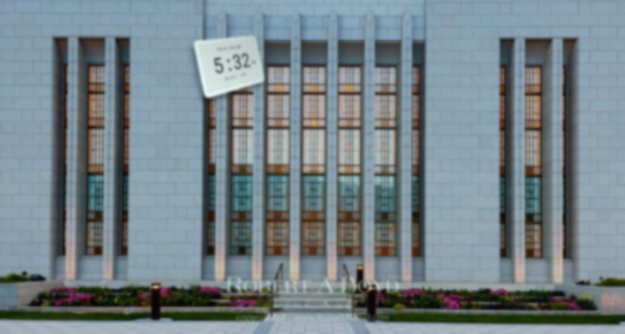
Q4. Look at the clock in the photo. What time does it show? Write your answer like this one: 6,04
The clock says 5,32
